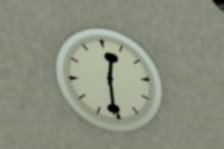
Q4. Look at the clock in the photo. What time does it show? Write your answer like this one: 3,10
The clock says 12,31
